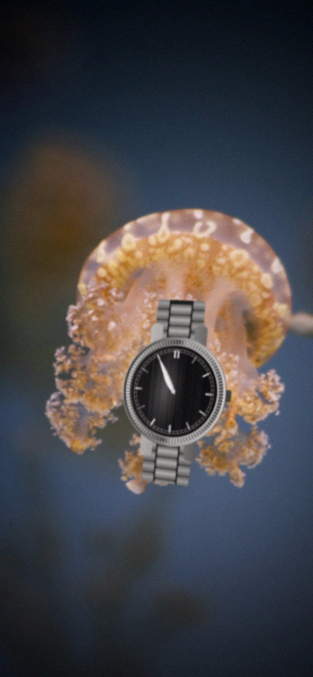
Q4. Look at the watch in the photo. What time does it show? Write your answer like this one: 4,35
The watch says 10,55
